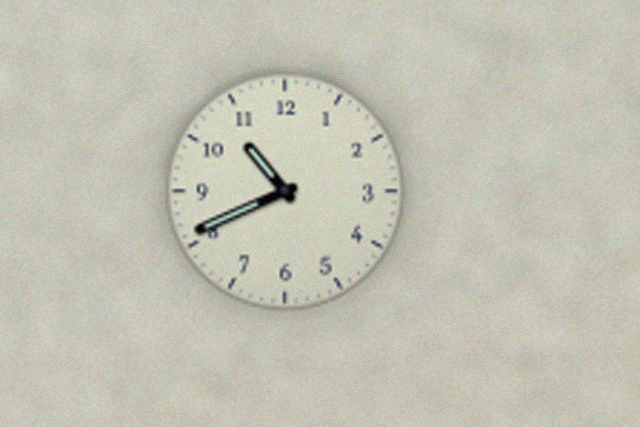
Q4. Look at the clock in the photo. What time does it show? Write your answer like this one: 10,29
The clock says 10,41
